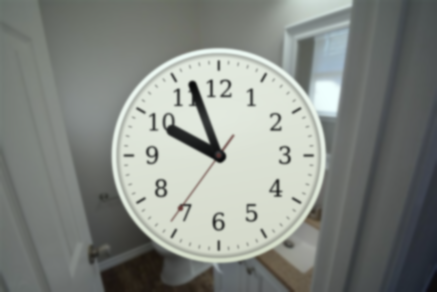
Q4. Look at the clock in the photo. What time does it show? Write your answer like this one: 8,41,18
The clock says 9,56,36
